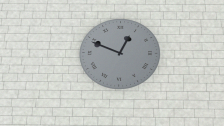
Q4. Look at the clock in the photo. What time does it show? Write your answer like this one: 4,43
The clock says 12,49
